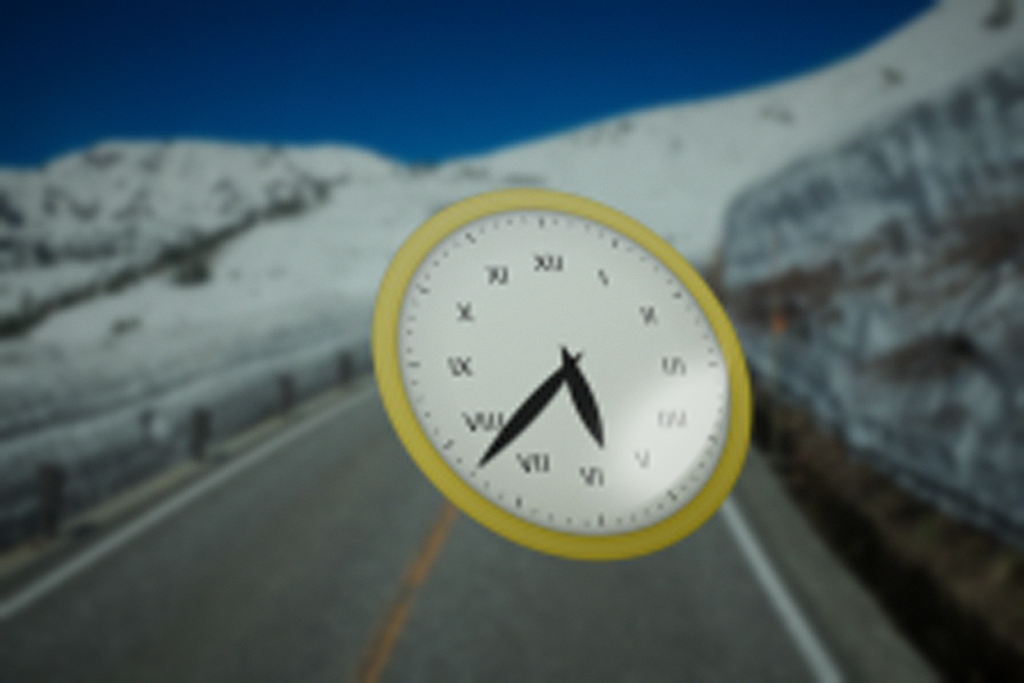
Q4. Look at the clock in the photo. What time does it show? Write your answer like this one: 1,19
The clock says 5,38
